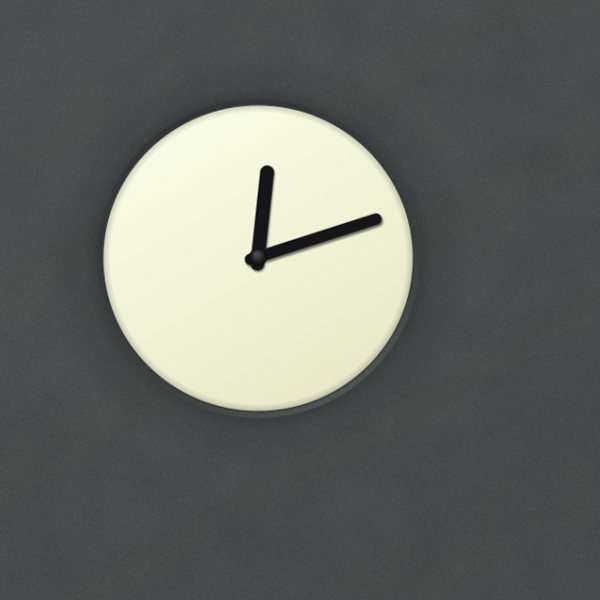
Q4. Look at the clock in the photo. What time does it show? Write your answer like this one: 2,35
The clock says 12,12
